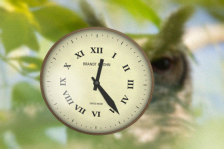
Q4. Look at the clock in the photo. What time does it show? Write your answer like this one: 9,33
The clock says 12,24
